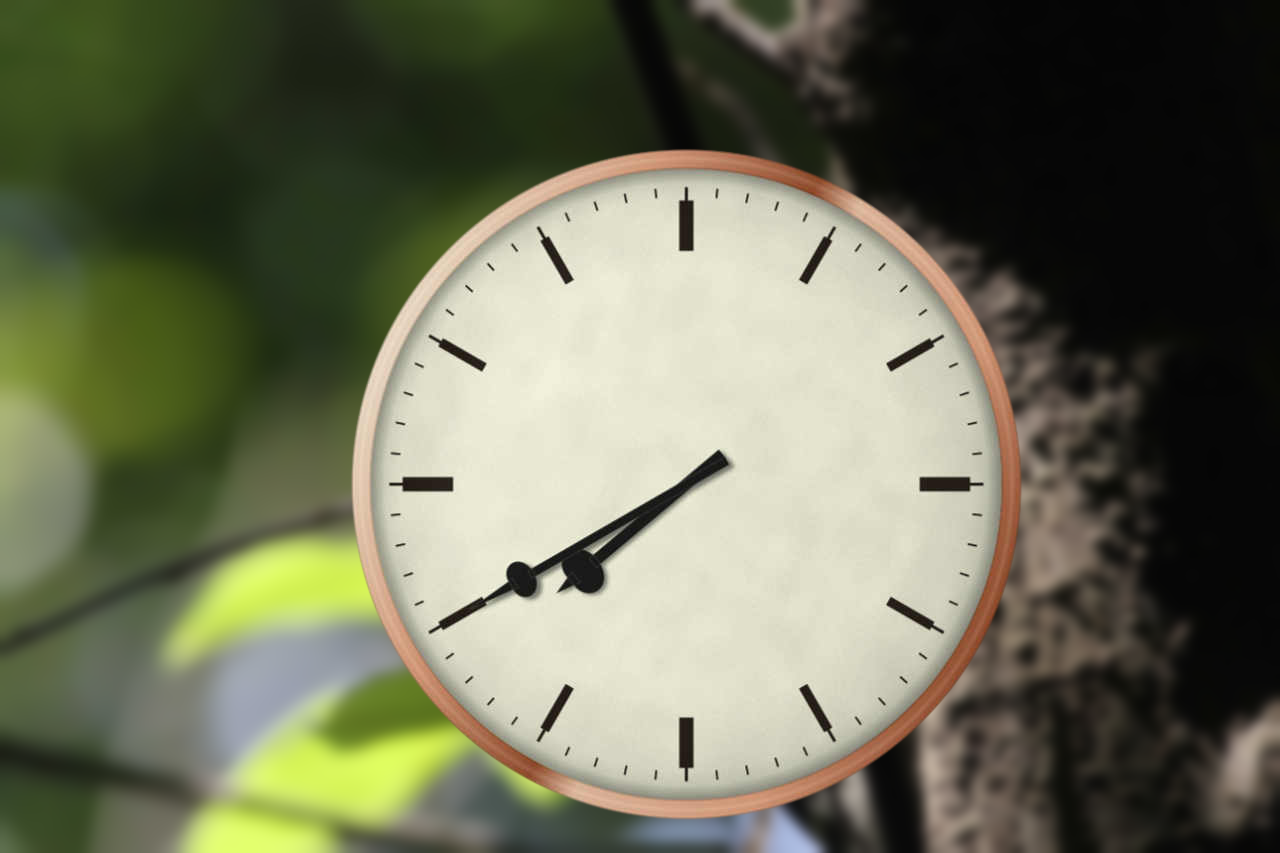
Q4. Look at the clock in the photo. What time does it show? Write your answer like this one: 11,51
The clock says 7,40
